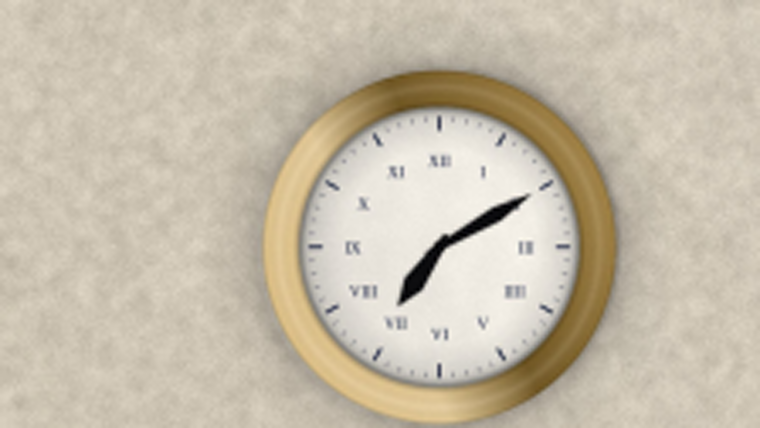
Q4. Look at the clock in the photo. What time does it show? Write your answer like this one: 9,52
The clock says 7,10
